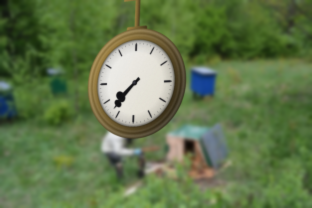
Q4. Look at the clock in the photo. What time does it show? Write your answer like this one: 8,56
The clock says 7,37
